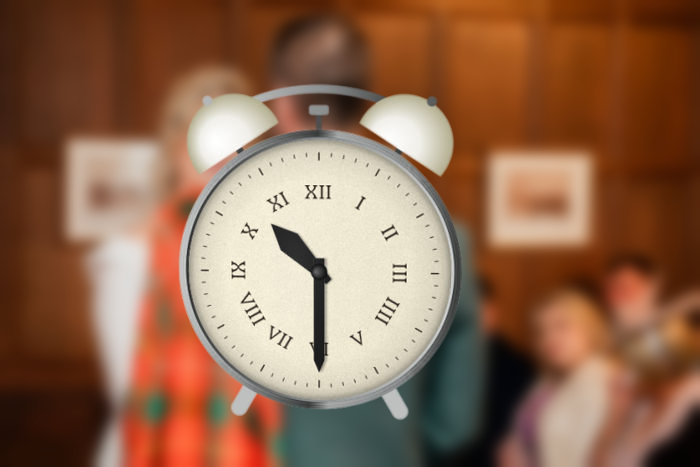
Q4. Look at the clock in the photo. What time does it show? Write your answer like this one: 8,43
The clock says 10,30
